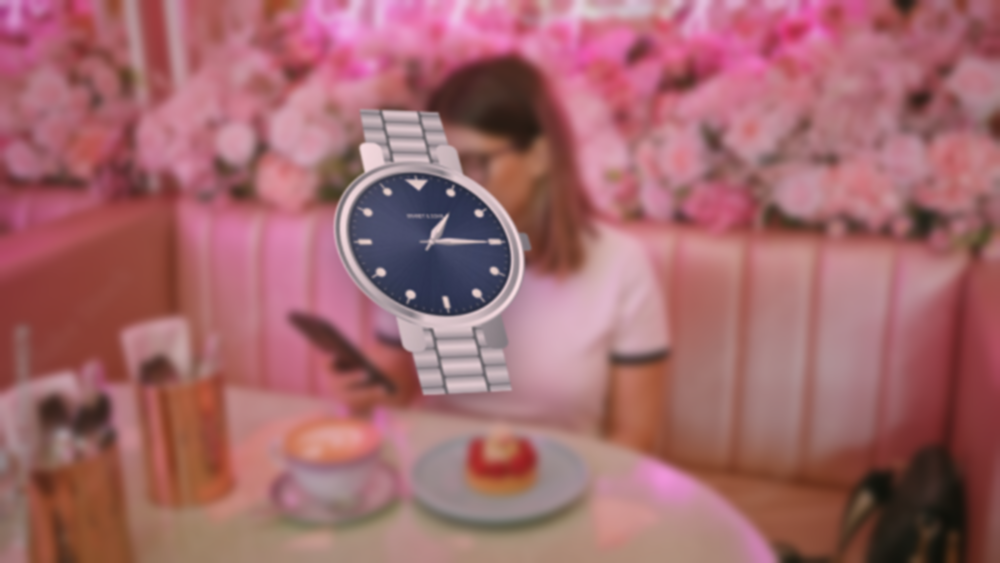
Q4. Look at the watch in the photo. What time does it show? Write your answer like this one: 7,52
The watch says 1,15
